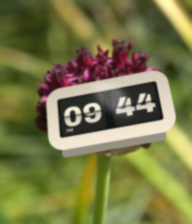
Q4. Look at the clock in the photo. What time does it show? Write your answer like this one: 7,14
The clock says 9,44
